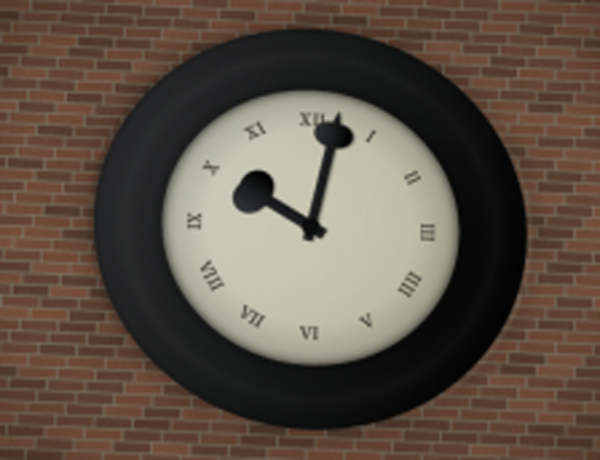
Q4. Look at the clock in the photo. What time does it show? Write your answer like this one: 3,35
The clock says 10,02
